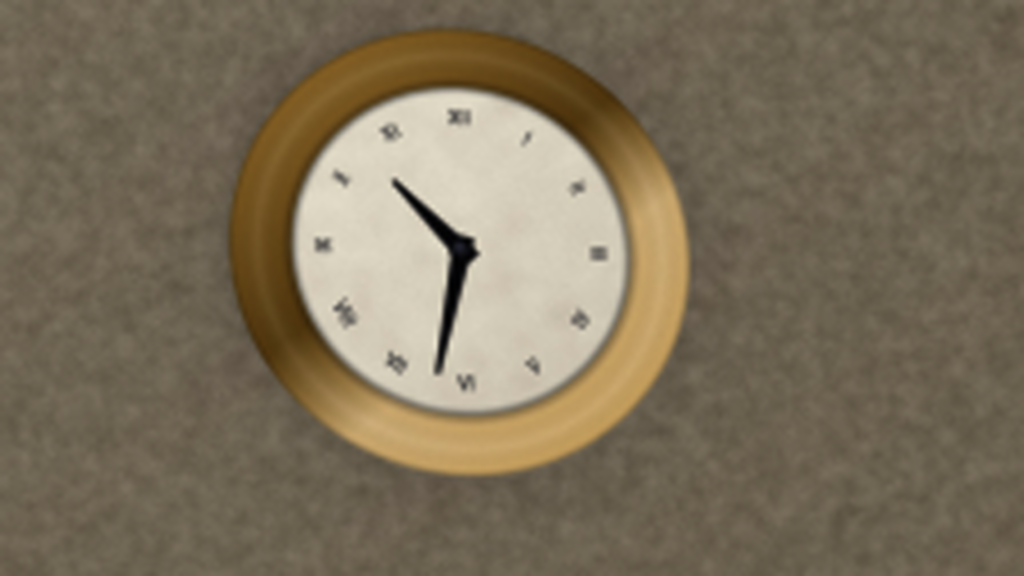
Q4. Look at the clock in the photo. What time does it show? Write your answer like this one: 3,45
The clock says 10,32
